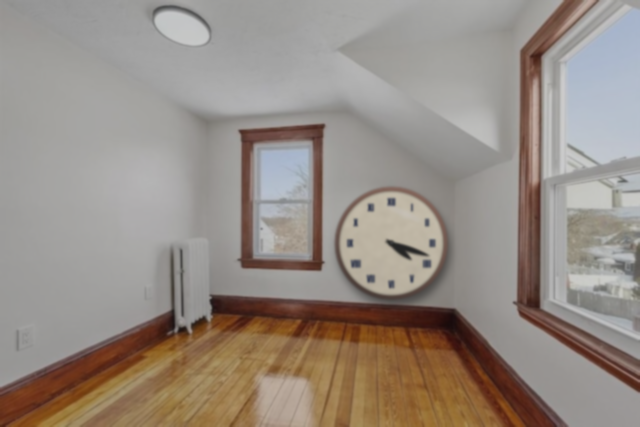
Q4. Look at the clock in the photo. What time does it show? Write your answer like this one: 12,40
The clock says 4,18
